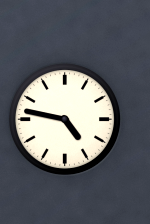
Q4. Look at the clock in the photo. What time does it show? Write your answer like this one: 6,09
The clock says 4,47
